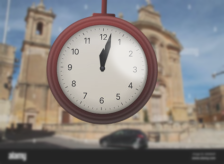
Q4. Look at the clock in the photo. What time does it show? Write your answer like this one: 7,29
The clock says 12,02
